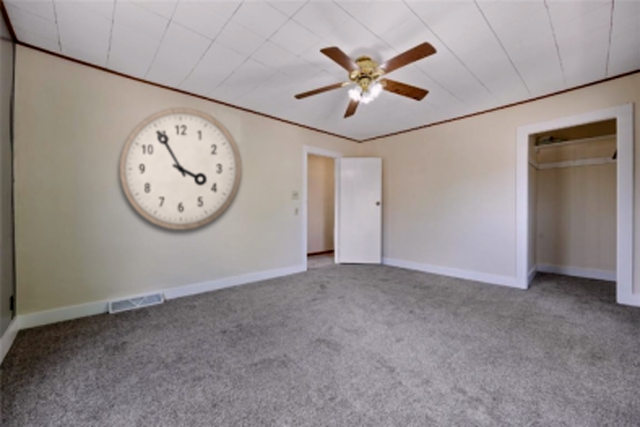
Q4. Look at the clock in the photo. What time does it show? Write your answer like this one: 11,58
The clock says 3,55
